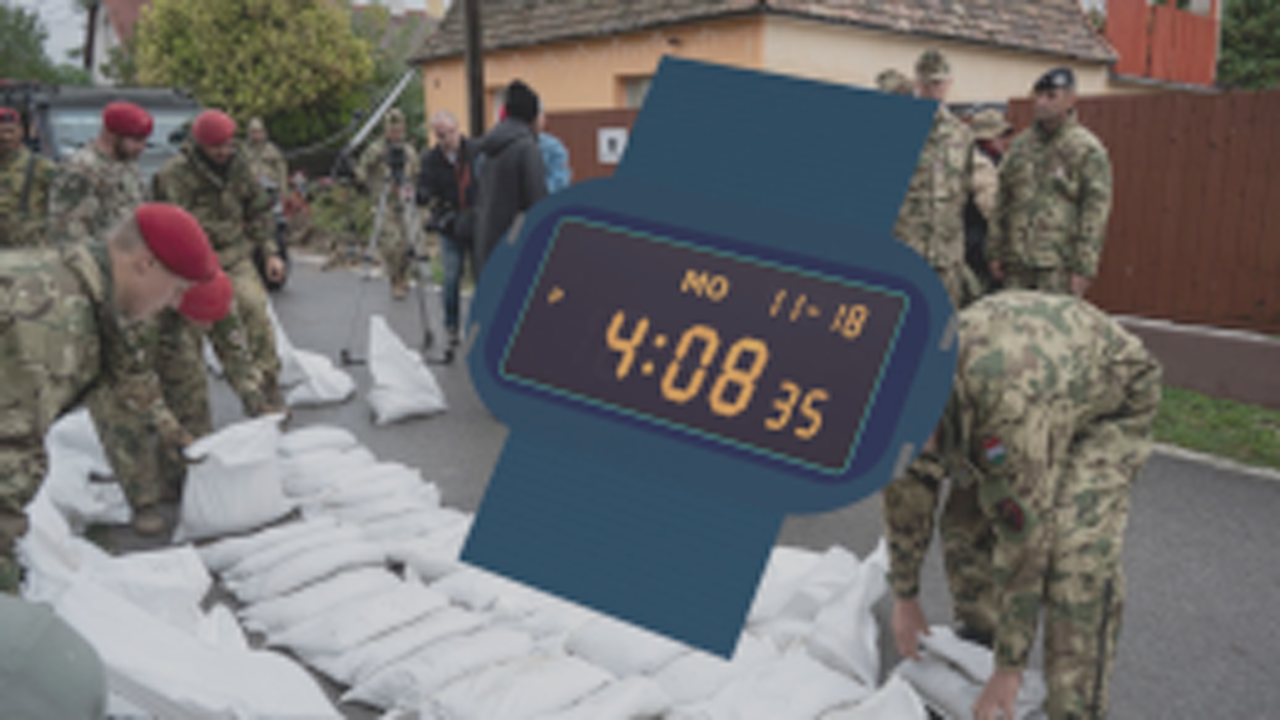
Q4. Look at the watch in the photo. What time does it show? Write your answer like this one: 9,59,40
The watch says 4,08,35
